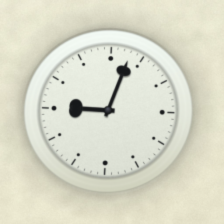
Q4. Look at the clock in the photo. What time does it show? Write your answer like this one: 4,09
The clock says 9,03
